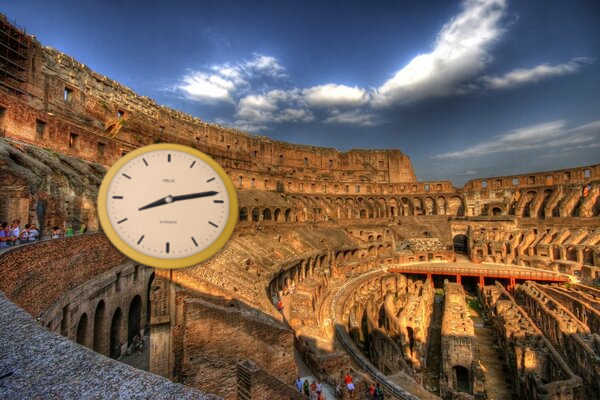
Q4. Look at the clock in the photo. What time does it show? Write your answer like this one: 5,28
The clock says 8,13
